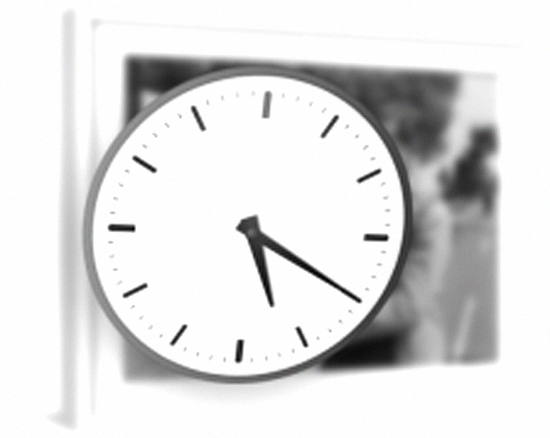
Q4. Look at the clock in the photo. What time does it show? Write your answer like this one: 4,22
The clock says 5,20
